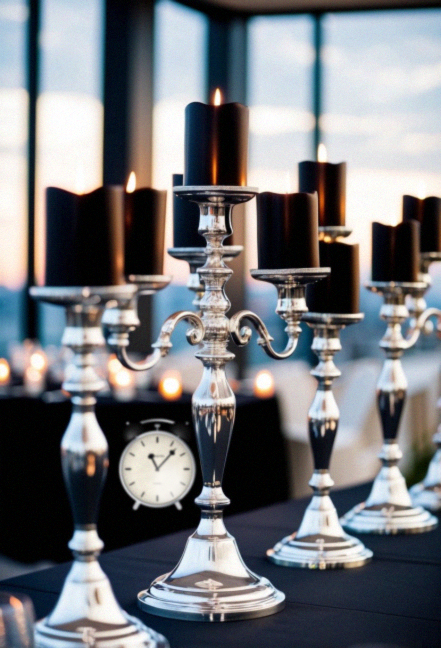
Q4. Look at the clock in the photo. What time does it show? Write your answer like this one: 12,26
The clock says 11,07
